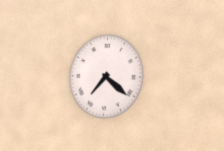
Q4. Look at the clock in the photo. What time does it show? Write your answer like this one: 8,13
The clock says 7,21
